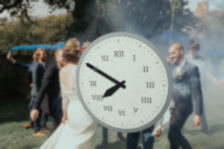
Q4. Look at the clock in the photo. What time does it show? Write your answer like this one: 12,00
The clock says 7,50
